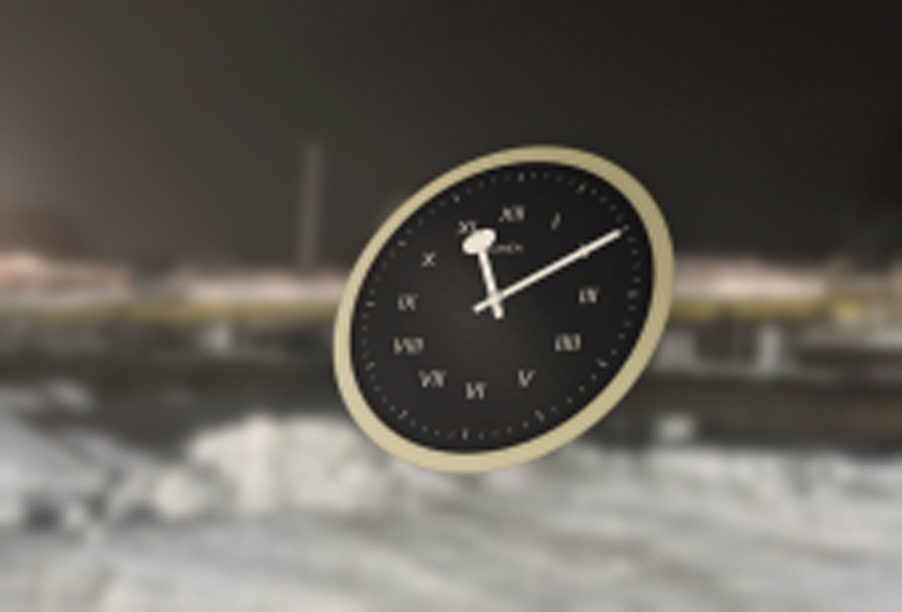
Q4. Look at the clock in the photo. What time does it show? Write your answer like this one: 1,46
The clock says 11,10
